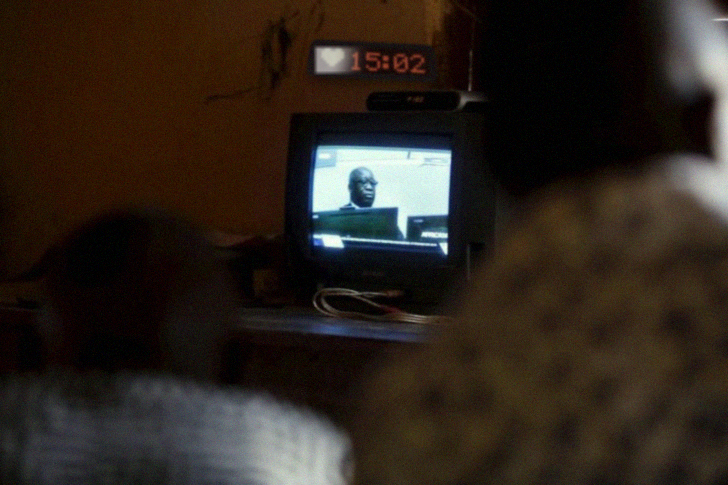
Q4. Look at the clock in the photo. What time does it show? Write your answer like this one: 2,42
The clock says 15,02
